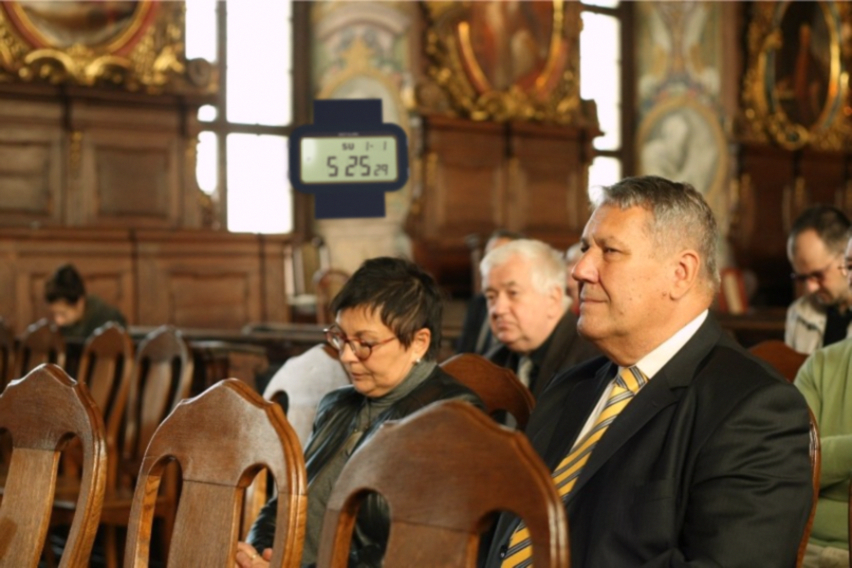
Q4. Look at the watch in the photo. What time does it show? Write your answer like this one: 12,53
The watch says 5,25
